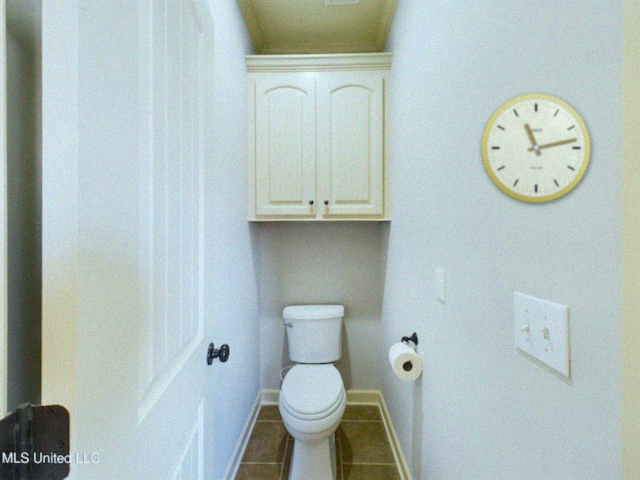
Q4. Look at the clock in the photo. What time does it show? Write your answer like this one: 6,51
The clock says 11,13
